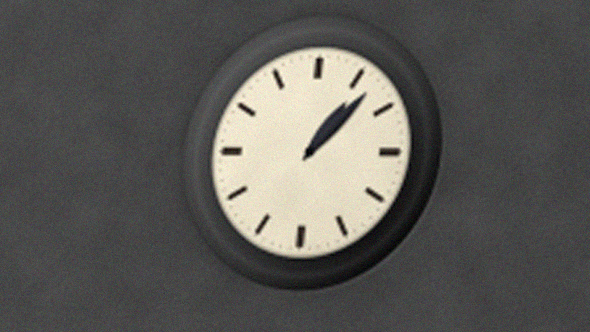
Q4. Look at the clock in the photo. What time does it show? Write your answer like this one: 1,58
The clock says 1,07
